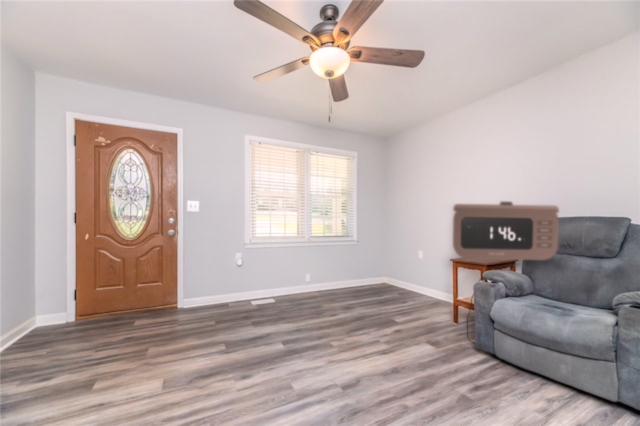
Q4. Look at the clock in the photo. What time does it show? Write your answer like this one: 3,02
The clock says 1,46
